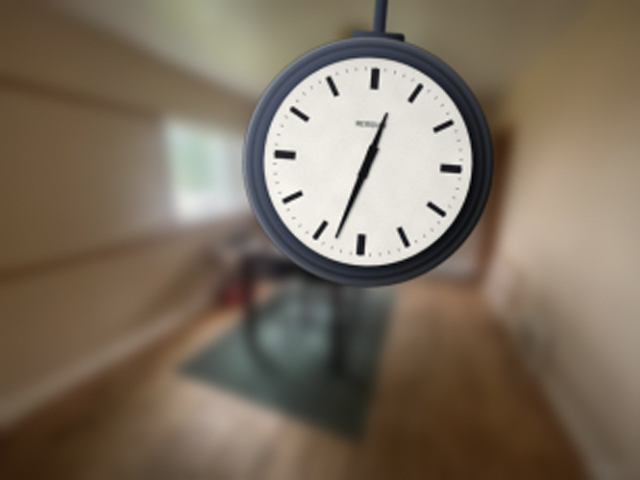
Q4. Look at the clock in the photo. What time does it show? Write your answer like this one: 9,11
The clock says 12,33
